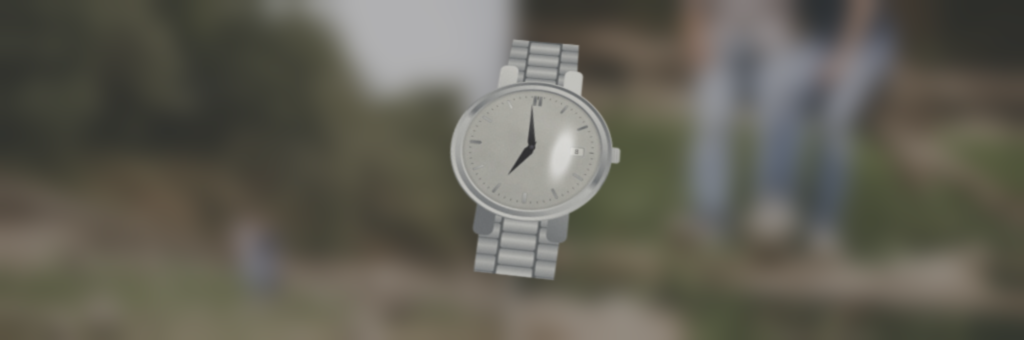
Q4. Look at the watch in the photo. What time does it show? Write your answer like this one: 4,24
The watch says 6,59
